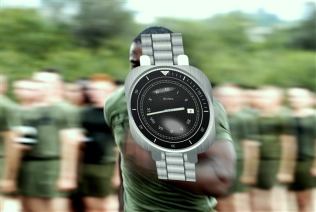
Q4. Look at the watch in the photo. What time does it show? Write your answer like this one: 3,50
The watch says 2,43
